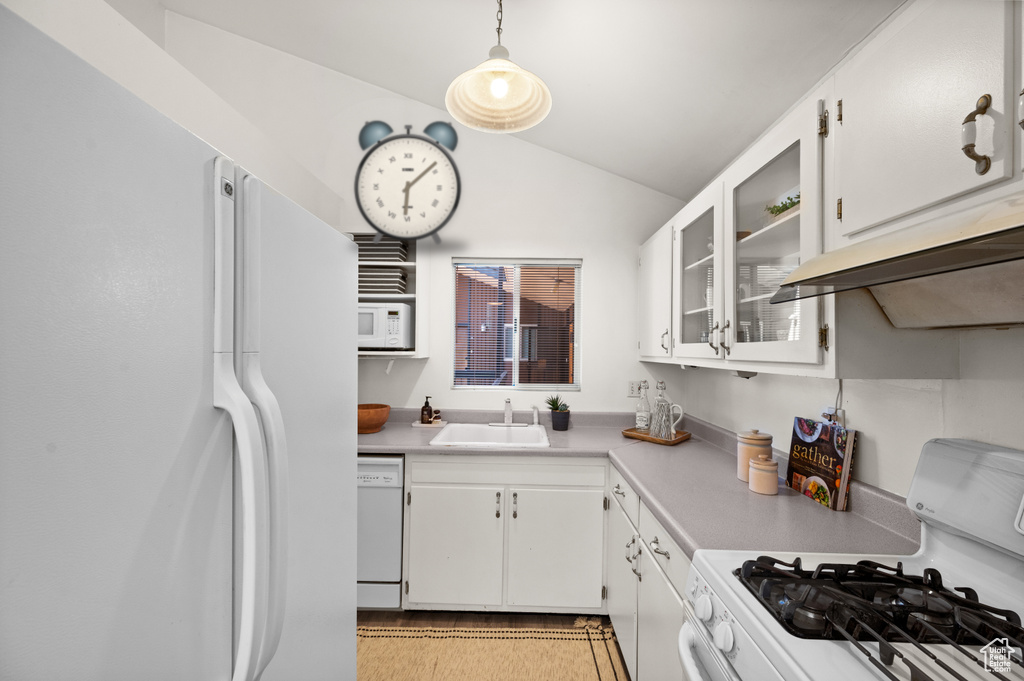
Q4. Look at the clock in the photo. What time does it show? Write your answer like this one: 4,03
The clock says 6,08
